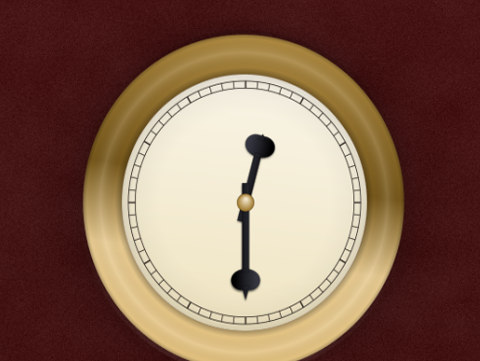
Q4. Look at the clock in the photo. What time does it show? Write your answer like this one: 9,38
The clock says 12,30
